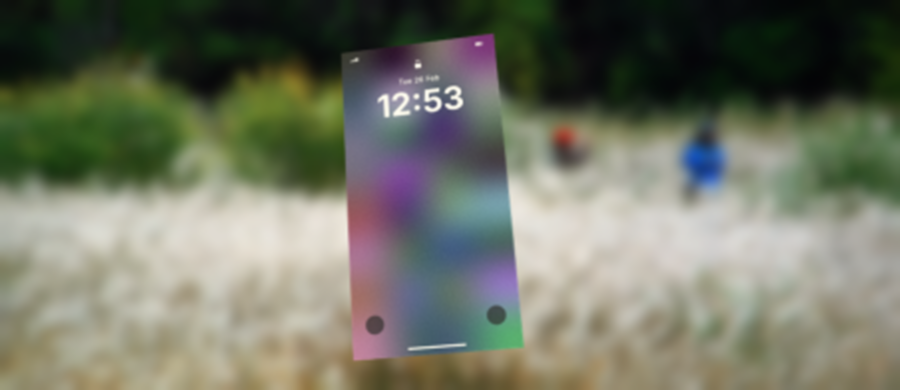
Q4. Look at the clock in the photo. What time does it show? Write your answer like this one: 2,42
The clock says 12,53
